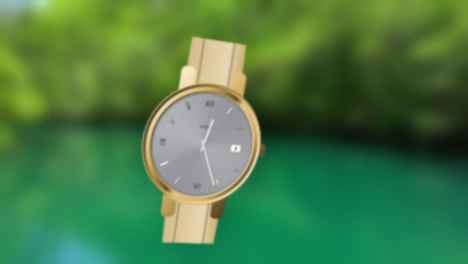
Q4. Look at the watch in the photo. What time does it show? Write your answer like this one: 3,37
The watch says 12,26
